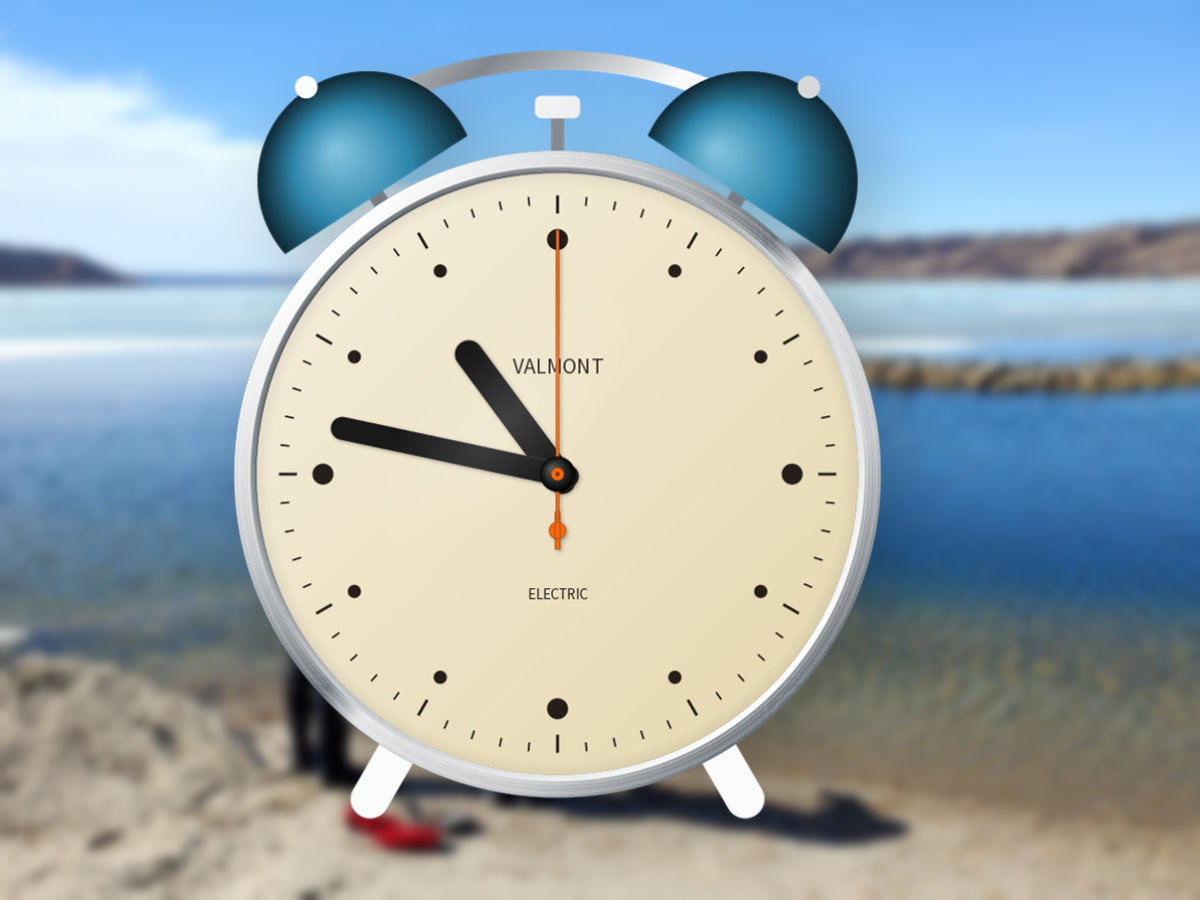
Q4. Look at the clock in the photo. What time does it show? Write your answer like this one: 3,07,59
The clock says 10,47,00
